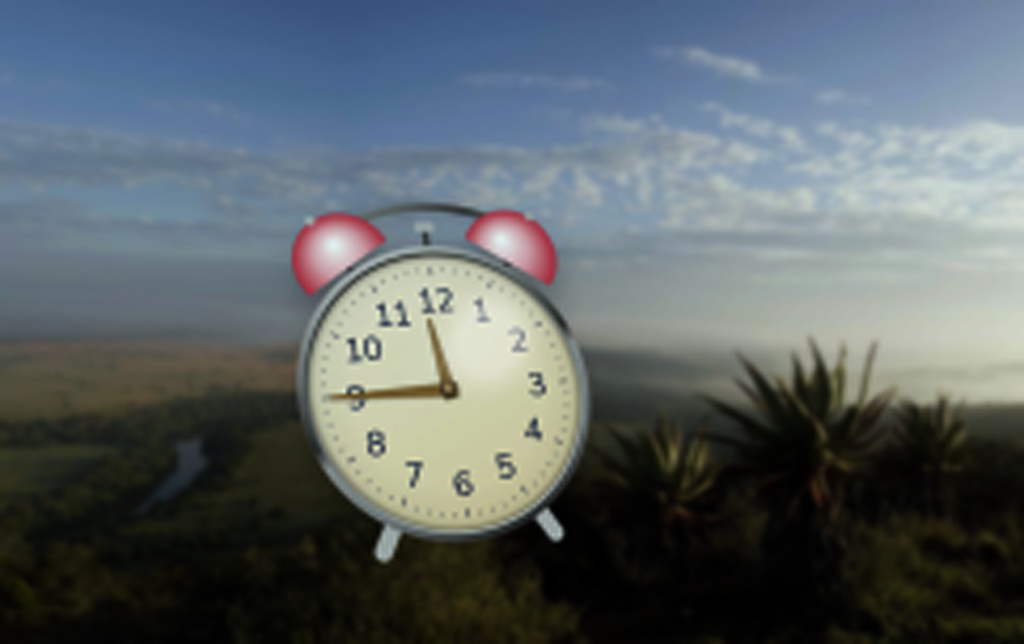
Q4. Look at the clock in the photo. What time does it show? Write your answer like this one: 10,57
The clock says 11,45
